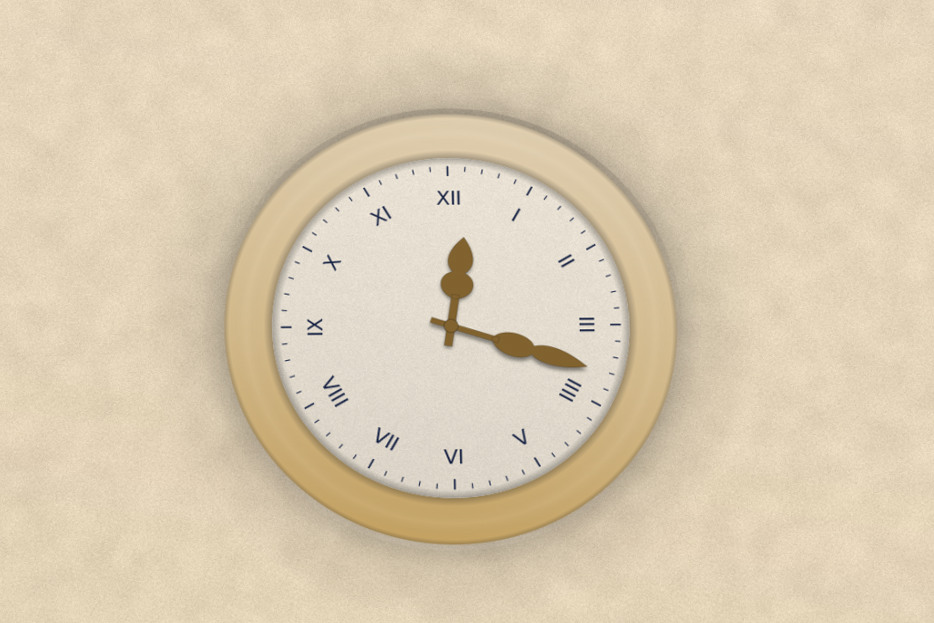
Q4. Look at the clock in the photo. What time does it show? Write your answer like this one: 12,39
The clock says 12,18
